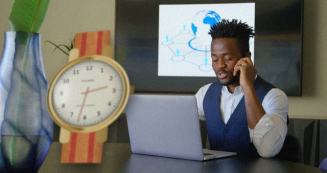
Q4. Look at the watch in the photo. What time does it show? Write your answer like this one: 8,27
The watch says 2,32
